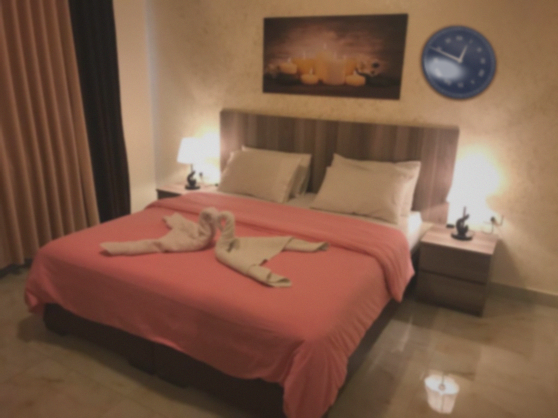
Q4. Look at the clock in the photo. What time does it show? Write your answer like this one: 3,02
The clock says 12,49
